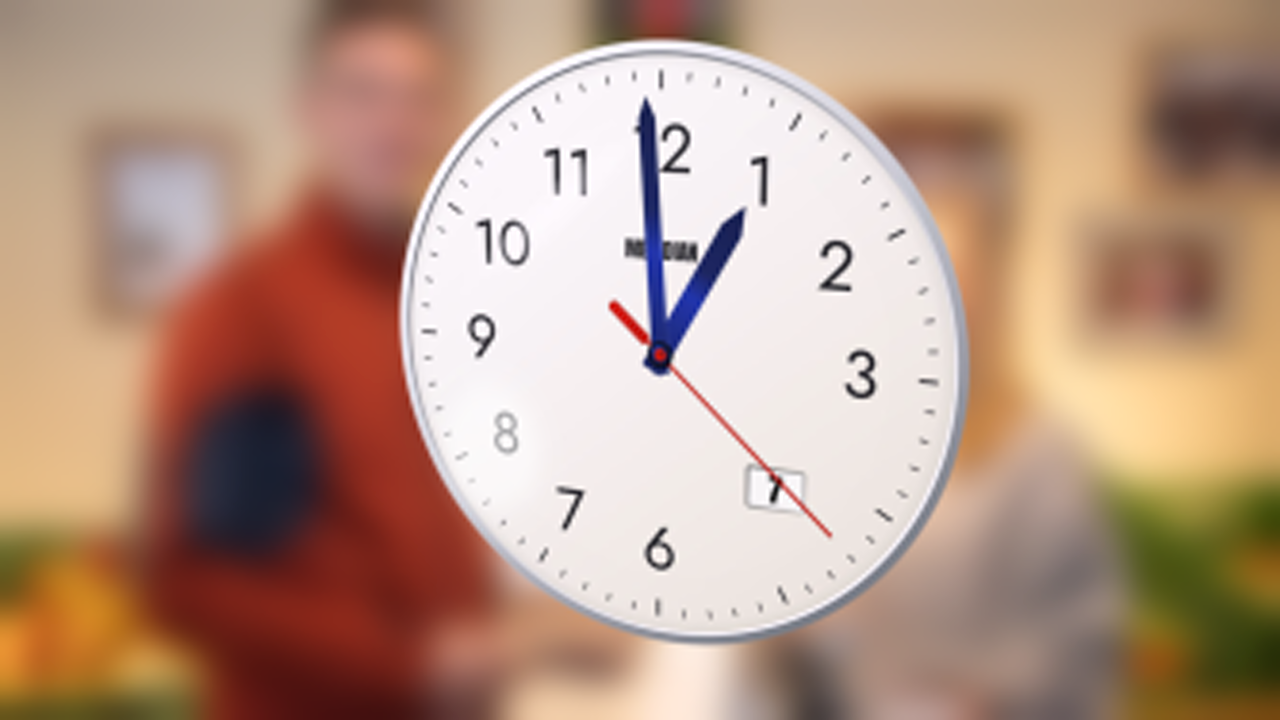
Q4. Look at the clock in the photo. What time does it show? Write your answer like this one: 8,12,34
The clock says 12,59,22
